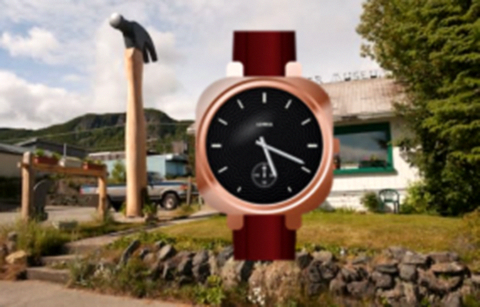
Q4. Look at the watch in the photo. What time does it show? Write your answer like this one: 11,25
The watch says 5,19
